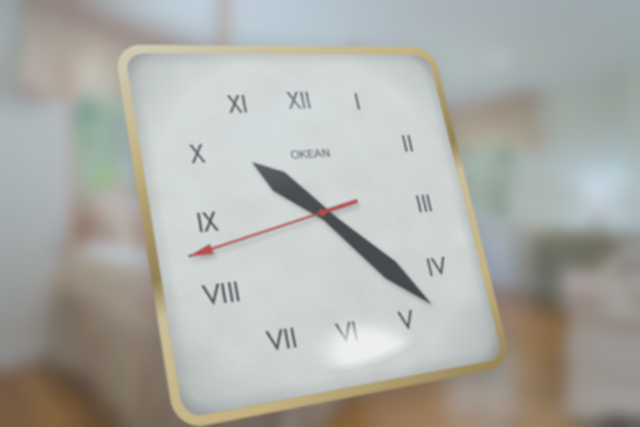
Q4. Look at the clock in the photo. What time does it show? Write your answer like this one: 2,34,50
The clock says 10,22,43
